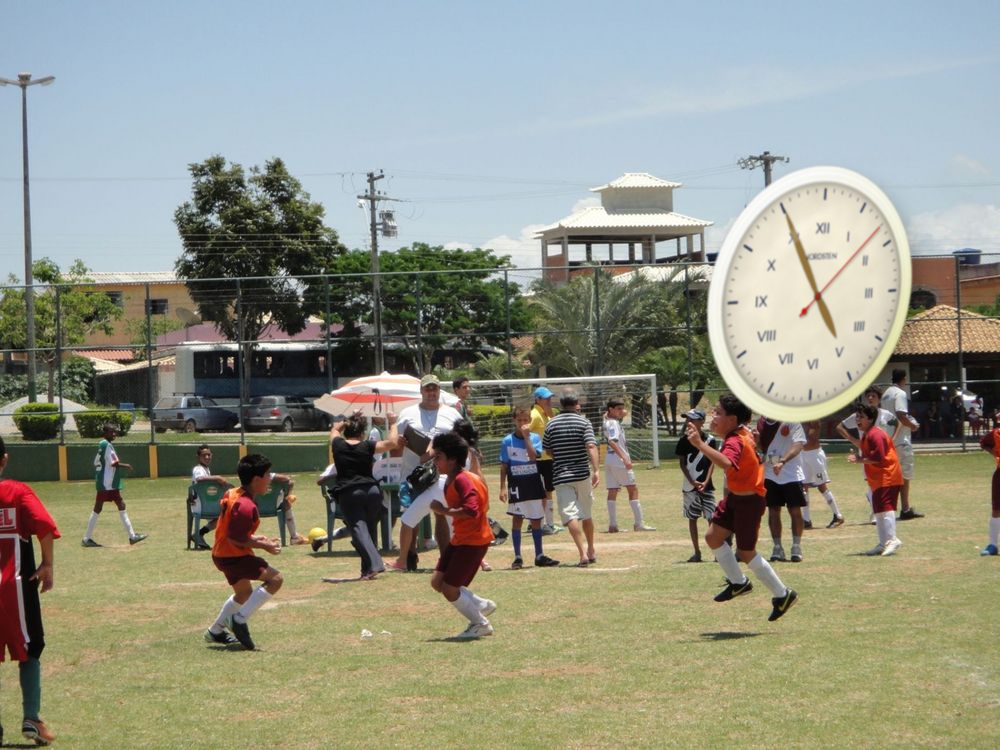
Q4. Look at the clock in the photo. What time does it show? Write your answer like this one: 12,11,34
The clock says 4,55,08
